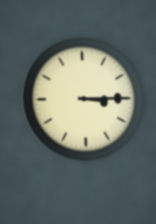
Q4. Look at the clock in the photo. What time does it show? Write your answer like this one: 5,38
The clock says 3,15
